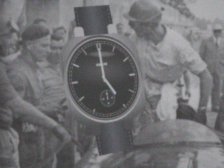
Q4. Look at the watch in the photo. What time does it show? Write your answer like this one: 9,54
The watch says 5,00
